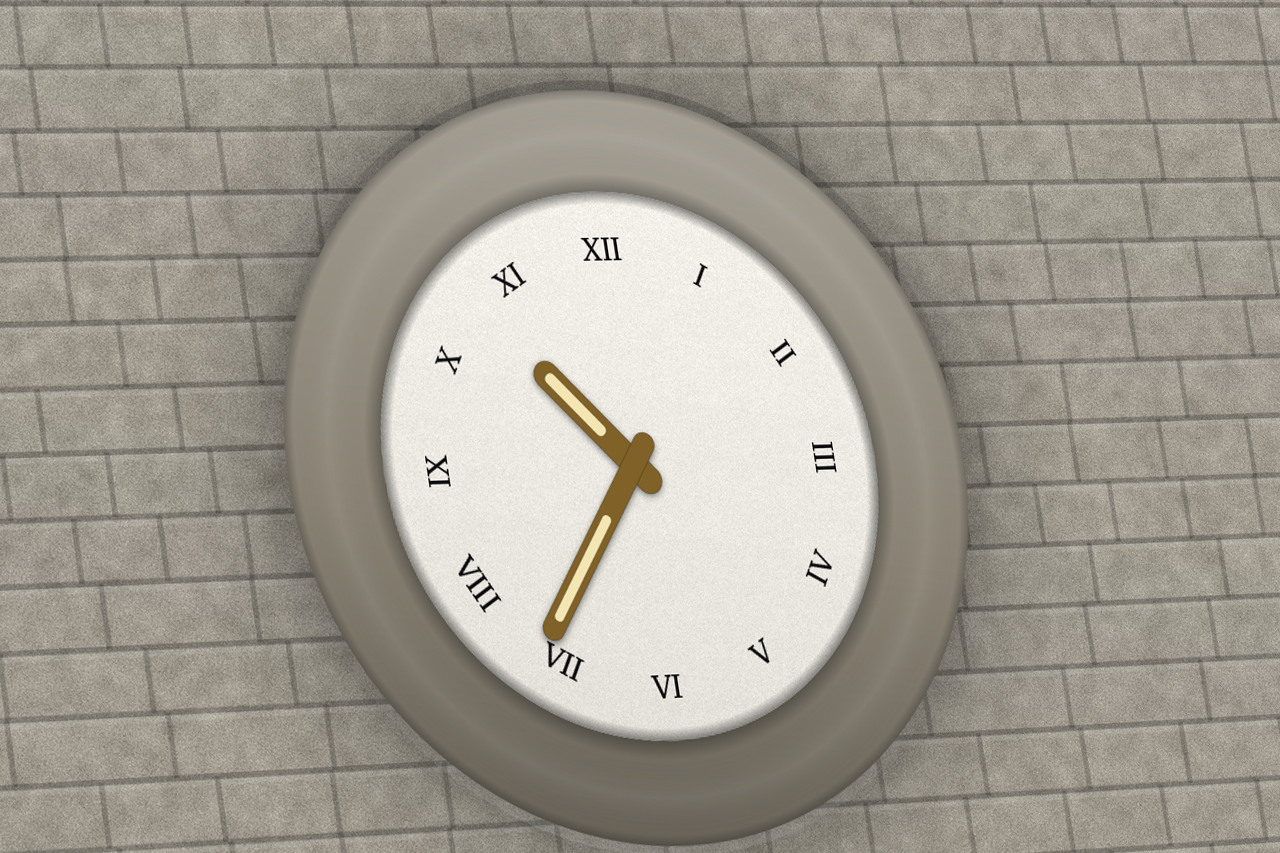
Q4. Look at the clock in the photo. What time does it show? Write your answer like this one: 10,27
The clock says 10,36
